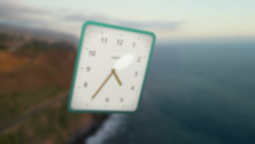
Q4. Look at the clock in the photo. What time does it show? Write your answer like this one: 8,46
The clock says 4,35
